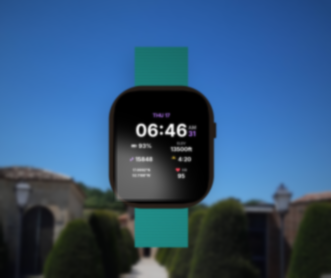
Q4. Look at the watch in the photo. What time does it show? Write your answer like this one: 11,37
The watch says 6,46
